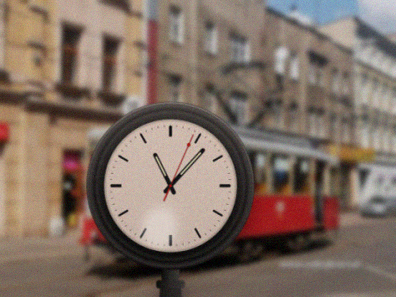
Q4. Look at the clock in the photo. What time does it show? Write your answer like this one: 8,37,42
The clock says 11,07,04
